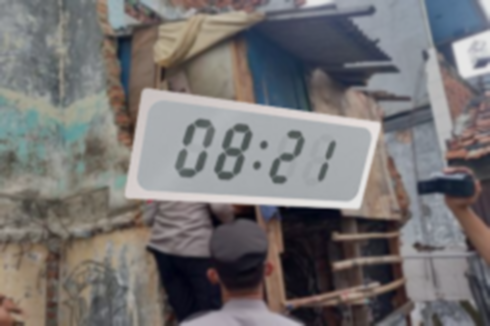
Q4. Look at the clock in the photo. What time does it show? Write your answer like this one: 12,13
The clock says 8,21
